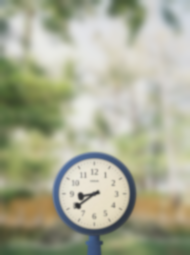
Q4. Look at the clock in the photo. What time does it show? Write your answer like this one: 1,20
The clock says 8,39
